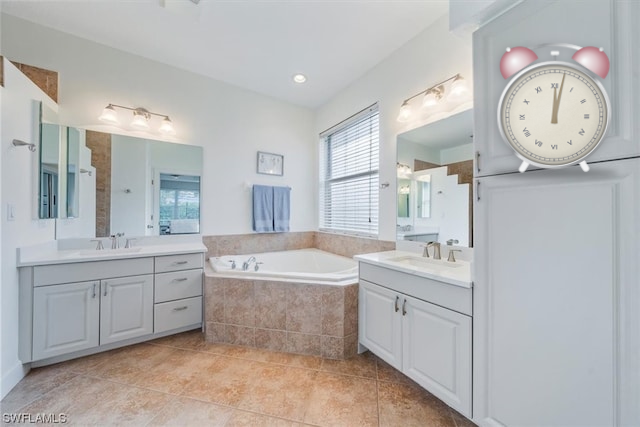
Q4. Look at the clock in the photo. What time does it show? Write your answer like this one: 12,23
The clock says 12,02
